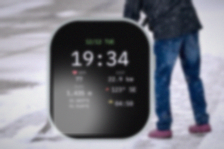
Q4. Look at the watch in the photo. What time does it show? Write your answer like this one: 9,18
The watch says 19,34
